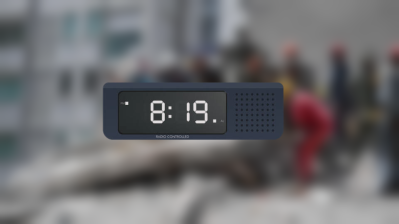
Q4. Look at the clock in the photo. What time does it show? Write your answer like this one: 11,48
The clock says 8,19
